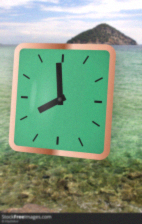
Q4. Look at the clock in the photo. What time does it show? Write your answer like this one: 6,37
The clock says 7,59
